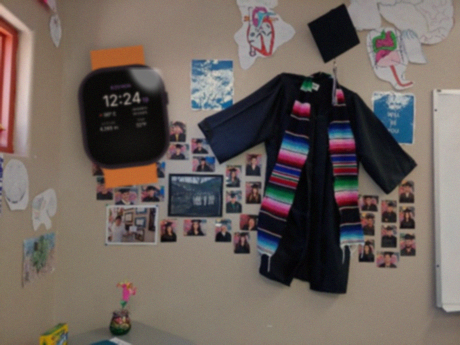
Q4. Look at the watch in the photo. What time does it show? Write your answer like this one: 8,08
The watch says 12,24
